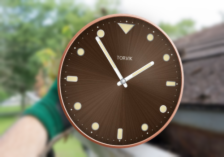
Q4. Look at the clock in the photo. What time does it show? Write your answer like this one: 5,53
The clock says 1,54
